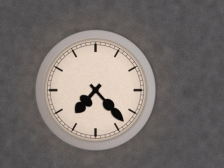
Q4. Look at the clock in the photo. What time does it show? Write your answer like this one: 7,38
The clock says 7,23
